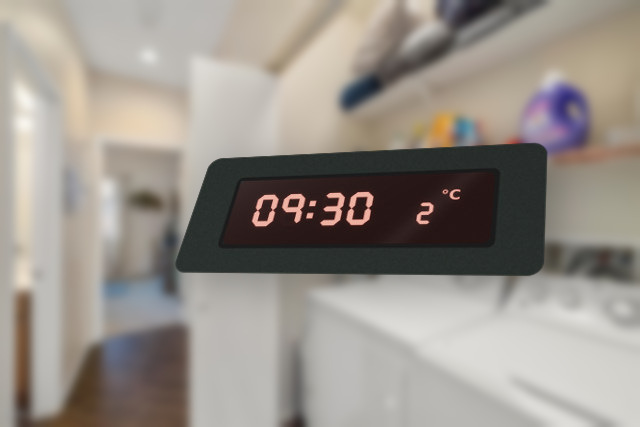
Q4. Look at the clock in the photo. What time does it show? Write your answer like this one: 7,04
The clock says 9,30
